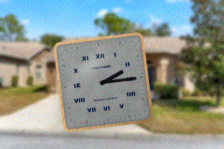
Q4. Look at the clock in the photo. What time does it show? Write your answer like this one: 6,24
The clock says 2,15
